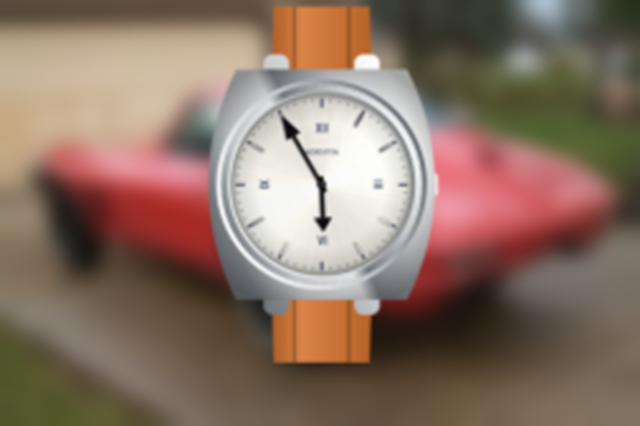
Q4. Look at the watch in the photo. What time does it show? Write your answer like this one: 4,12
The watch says 5,55
